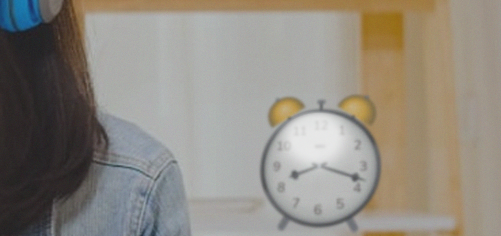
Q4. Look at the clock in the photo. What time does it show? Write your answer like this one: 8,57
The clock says 8,18
